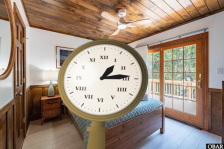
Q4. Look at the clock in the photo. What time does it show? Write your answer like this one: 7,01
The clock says 1,14
